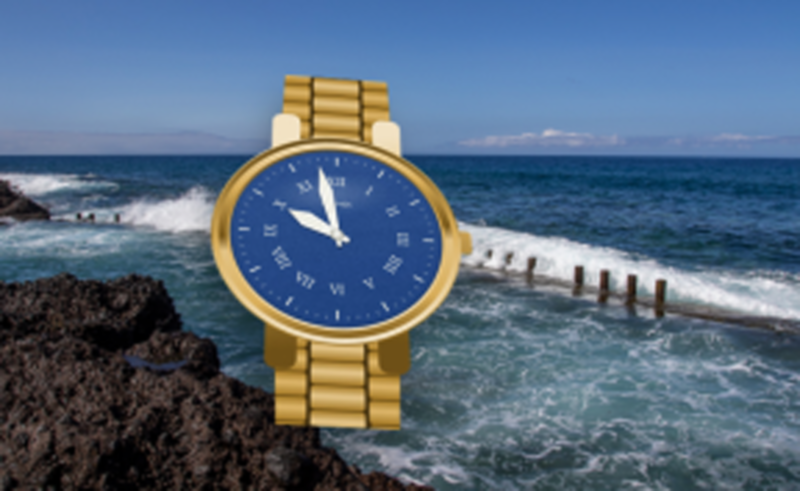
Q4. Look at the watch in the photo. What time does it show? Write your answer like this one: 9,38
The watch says 9,58
